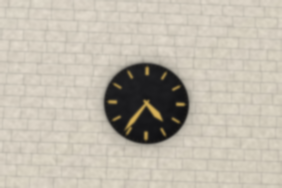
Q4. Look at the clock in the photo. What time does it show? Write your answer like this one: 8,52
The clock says 4,36
